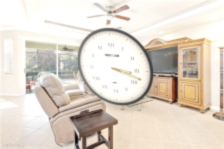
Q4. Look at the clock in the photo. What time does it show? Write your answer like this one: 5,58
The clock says 3,18
